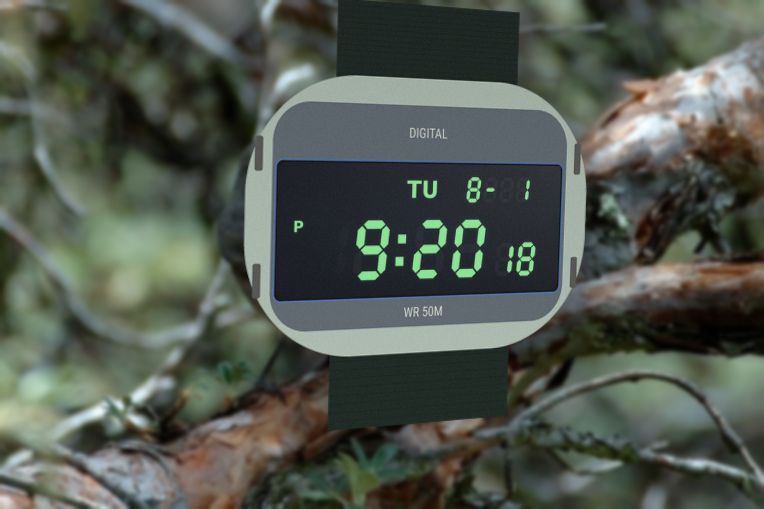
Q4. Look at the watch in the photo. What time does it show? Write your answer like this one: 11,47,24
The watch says 9,20,18
